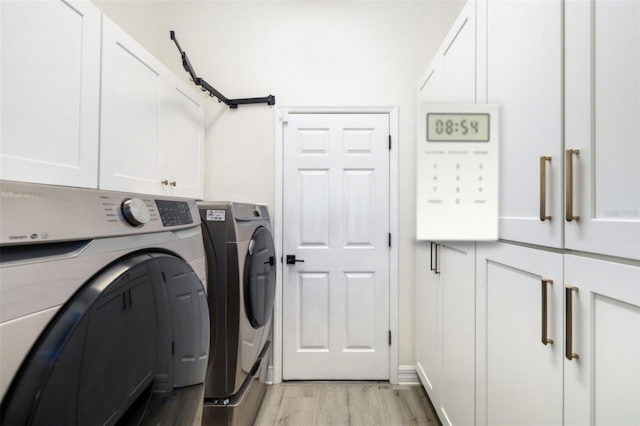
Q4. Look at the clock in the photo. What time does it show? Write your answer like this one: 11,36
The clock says 8,54
